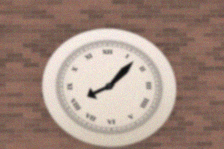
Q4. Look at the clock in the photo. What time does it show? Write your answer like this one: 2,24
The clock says 8,07
